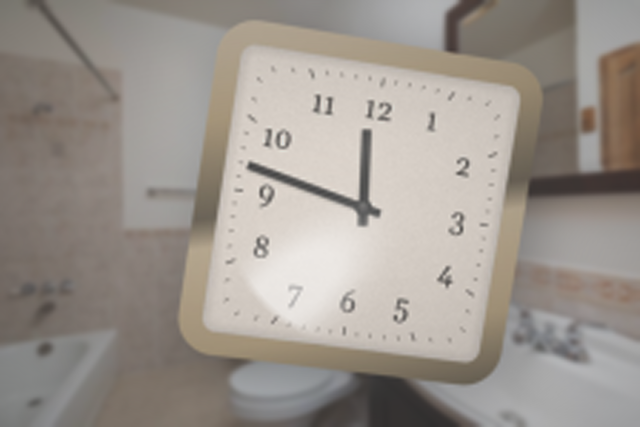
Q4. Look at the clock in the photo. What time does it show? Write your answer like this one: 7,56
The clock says 11,47
